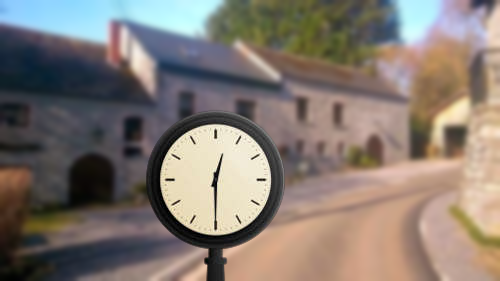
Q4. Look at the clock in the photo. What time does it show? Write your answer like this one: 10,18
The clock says 12,30
